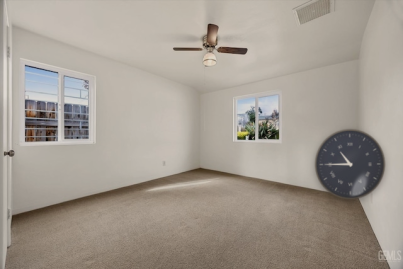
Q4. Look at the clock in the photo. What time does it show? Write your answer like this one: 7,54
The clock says 10,45
